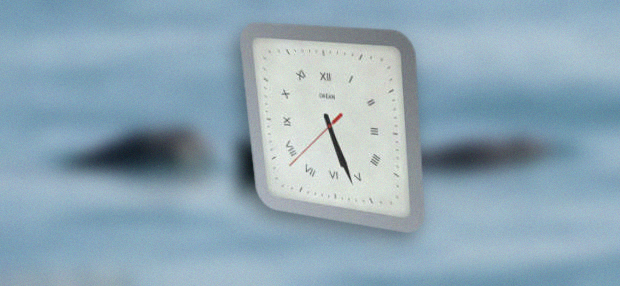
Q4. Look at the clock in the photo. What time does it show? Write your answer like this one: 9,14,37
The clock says 5,26,38
